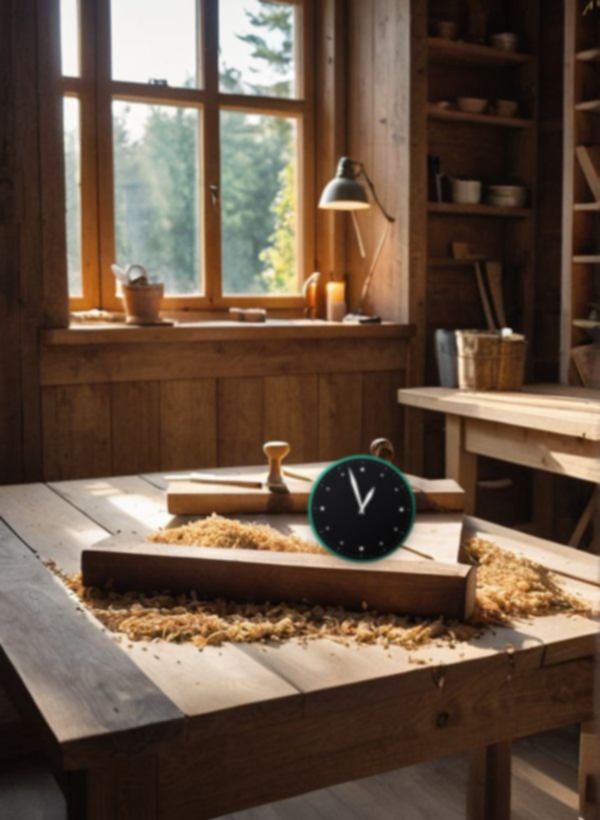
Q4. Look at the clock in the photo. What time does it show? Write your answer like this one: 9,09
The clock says 12,57
